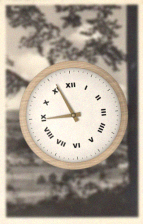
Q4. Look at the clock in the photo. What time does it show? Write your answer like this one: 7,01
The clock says 8,56
